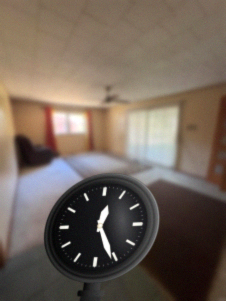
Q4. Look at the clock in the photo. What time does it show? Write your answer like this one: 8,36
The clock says 12,26
